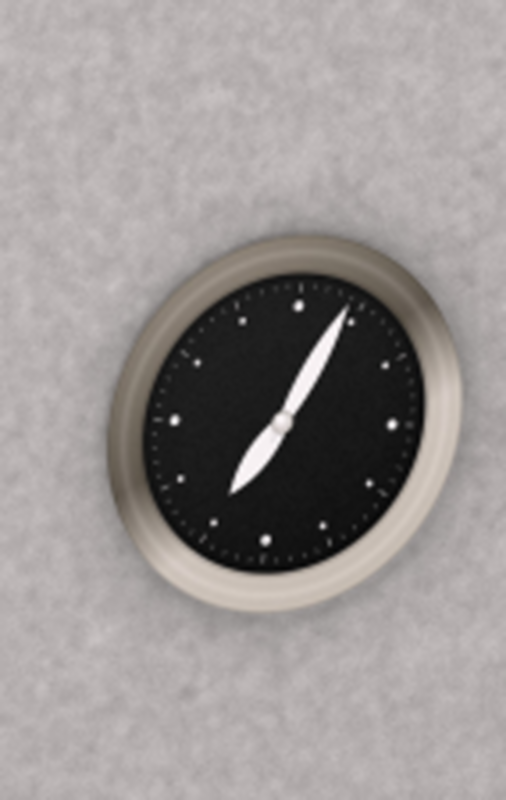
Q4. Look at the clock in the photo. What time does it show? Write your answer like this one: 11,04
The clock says 7,04
